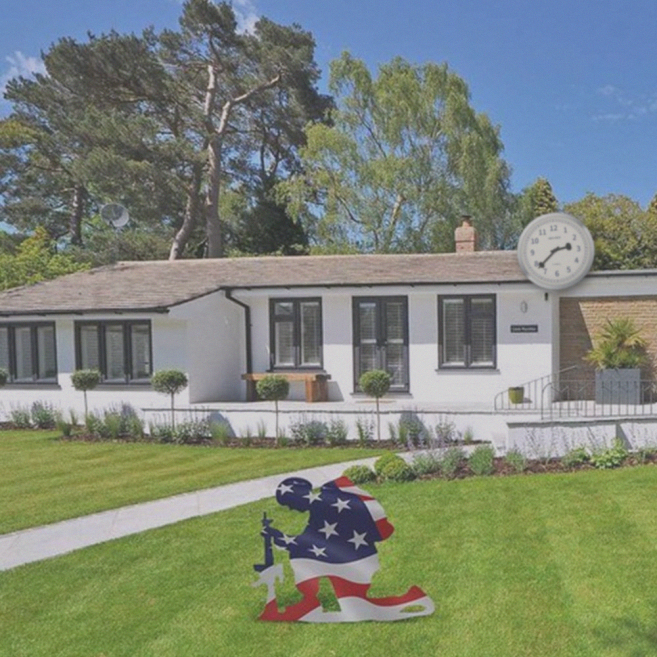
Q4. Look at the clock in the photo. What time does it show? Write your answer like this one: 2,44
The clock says 2,38
